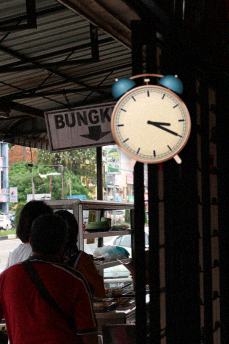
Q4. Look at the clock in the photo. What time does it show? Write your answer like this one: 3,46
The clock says 3,20
